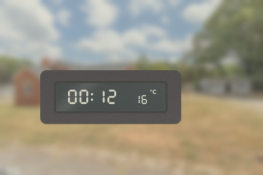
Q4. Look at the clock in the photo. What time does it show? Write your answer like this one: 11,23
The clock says 0,12
